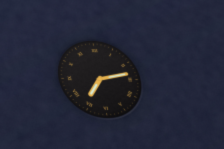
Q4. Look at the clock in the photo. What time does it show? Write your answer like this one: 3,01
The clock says 7,13
